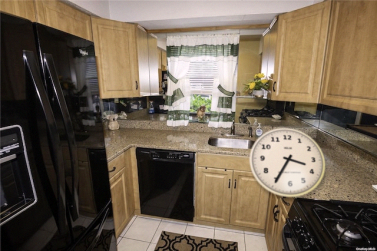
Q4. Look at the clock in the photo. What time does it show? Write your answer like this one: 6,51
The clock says 3,35
